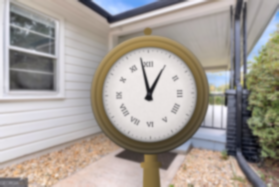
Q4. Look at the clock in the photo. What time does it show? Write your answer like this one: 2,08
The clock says 12,58
